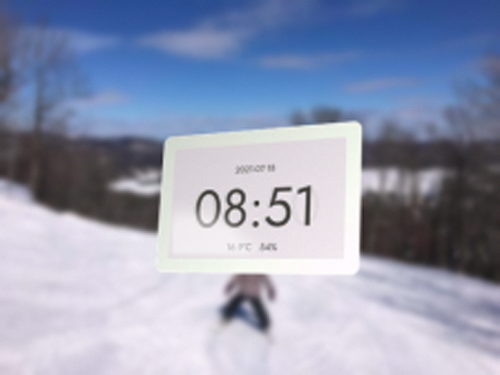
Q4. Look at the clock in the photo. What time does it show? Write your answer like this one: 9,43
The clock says 8,51
